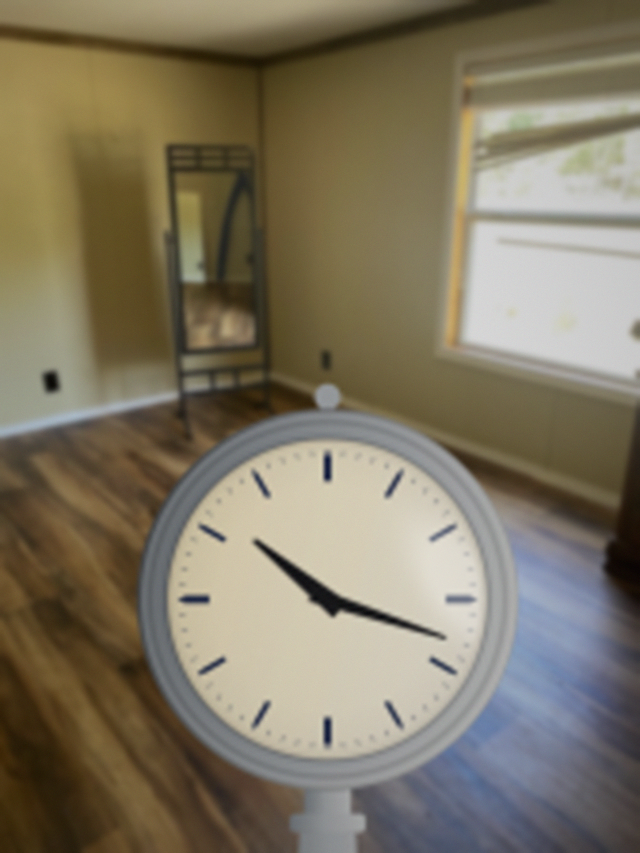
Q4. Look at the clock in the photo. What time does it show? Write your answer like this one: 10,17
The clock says 10,18
